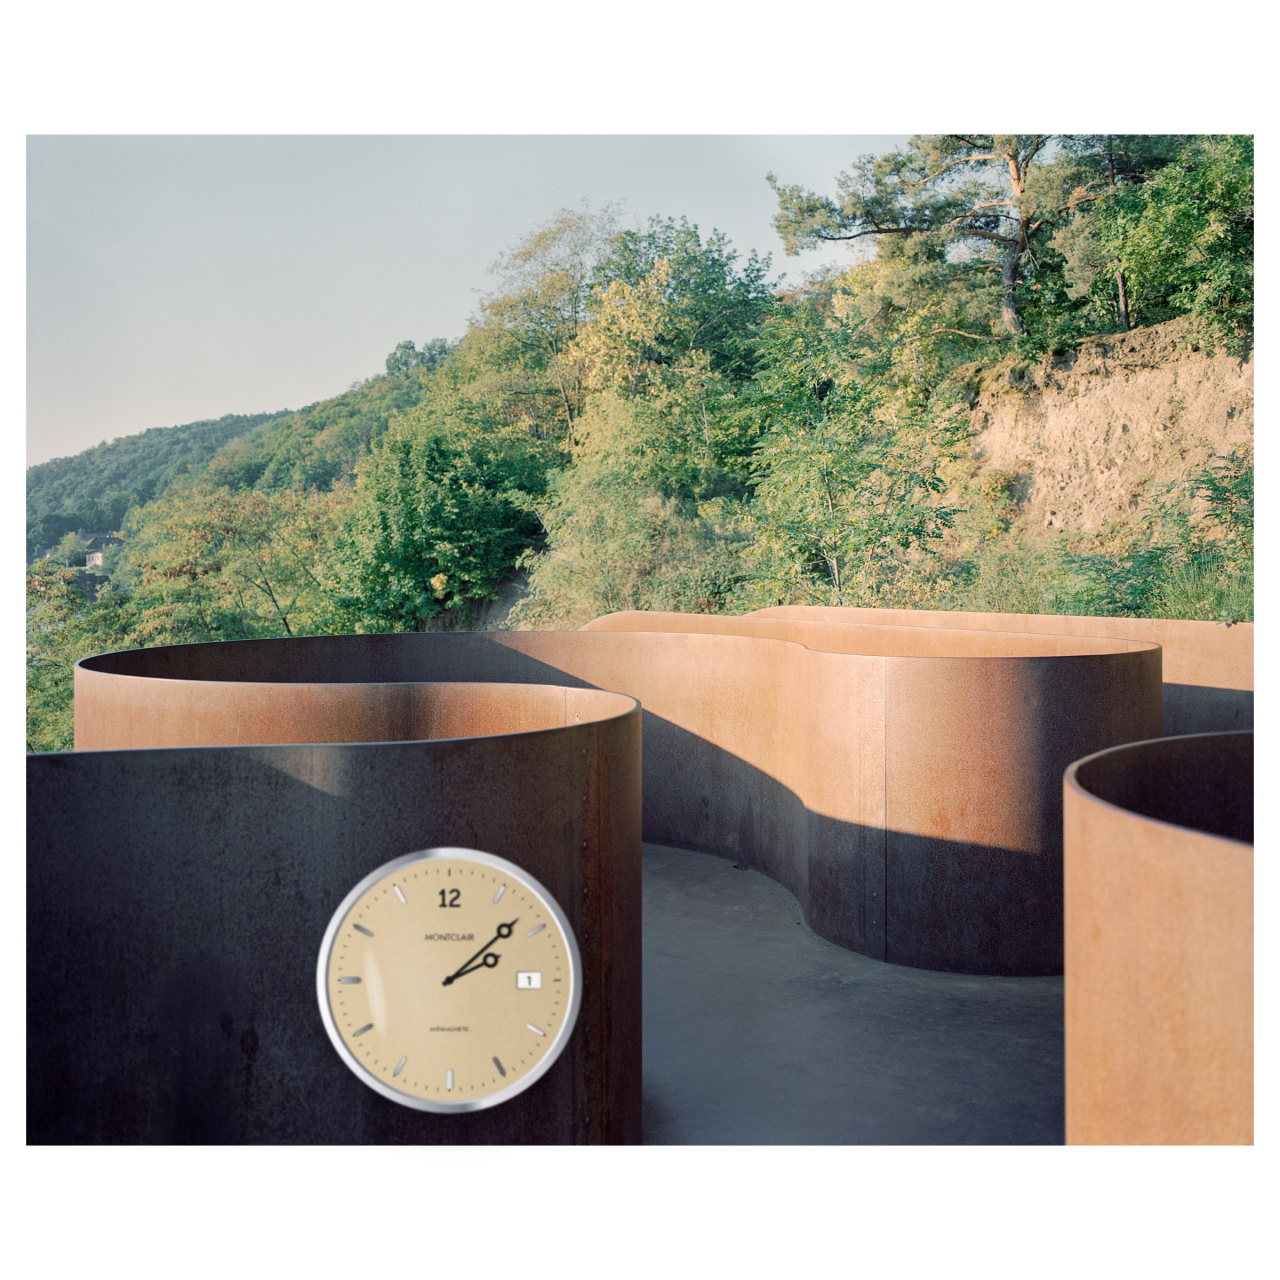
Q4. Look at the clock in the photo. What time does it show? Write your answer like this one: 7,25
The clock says 2,08
